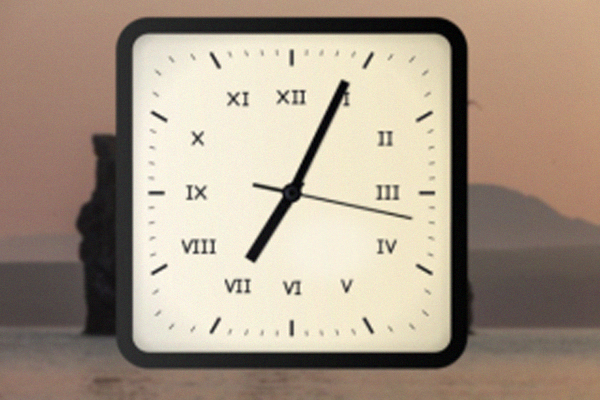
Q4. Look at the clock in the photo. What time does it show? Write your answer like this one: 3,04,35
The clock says 7,04,17
